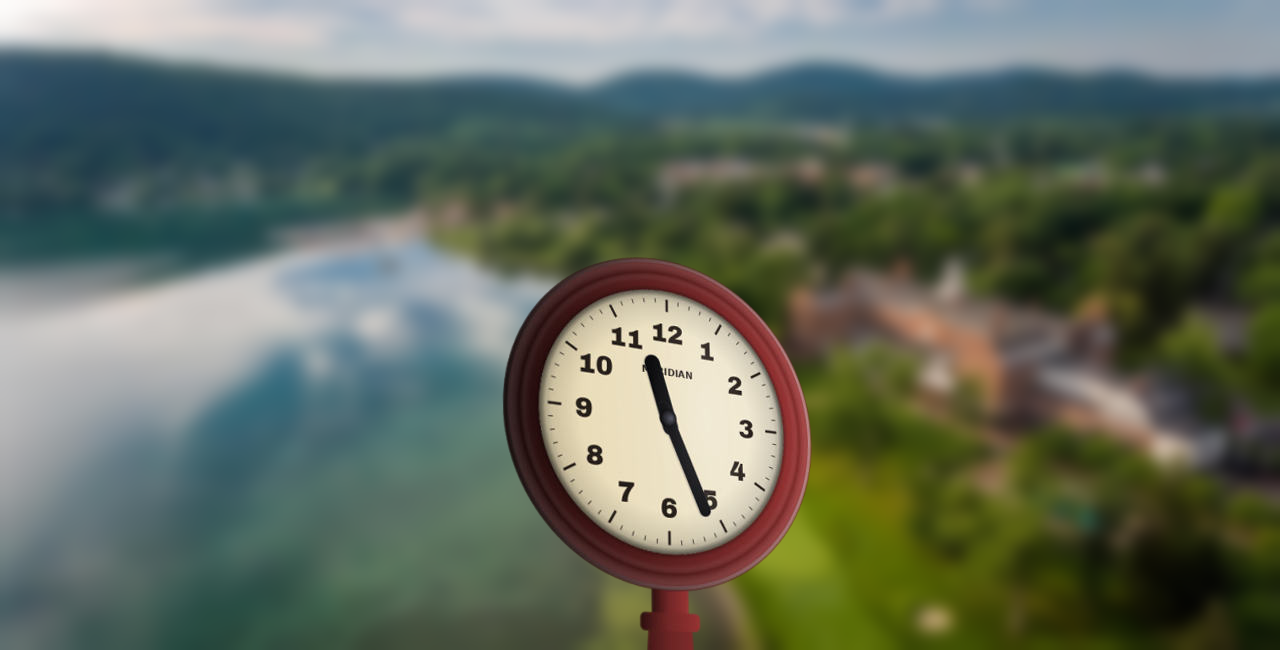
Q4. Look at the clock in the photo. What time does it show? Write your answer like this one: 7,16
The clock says 11,26
